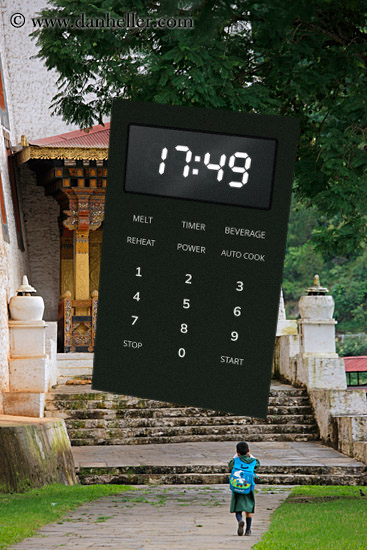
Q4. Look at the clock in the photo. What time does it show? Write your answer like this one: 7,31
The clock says 17,49
